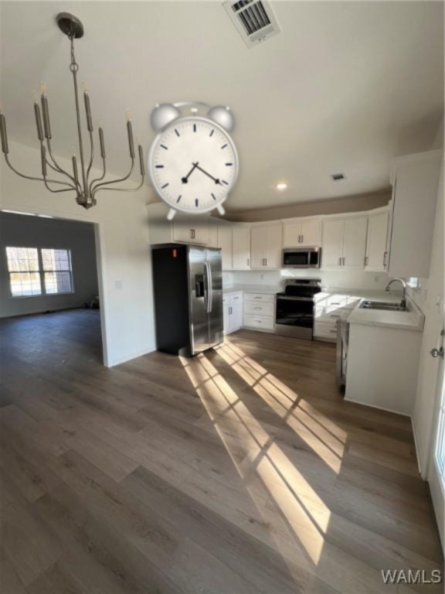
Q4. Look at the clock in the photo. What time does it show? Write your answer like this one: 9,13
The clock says 7,21
